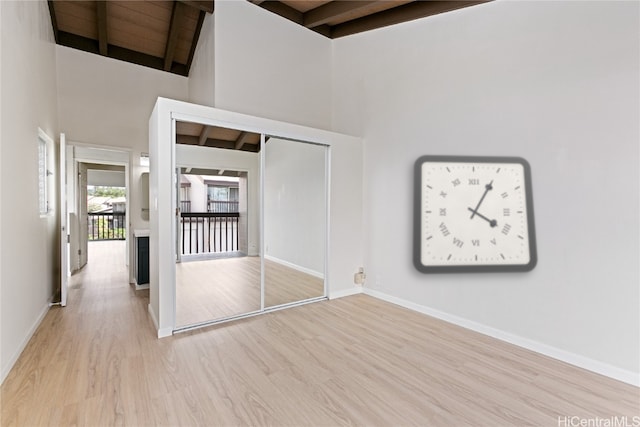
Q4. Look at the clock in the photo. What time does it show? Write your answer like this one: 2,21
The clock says 4,05
